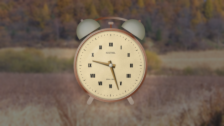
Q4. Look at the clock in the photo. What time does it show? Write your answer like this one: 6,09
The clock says 9,27
